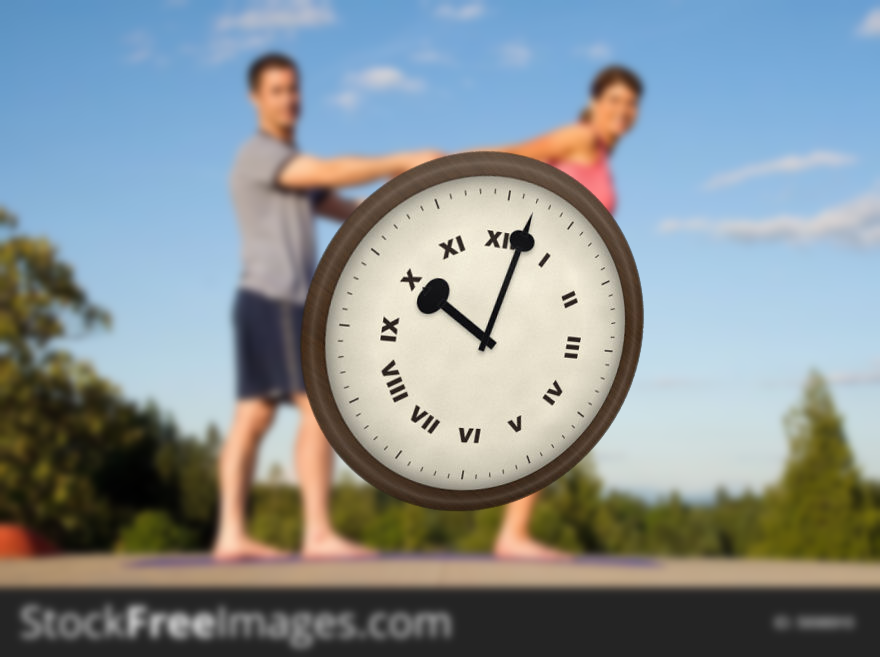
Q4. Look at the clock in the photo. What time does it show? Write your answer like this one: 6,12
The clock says 10,02
